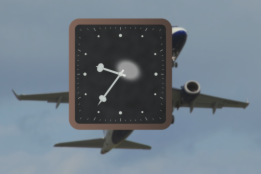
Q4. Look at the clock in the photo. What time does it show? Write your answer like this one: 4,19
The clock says 9,36
